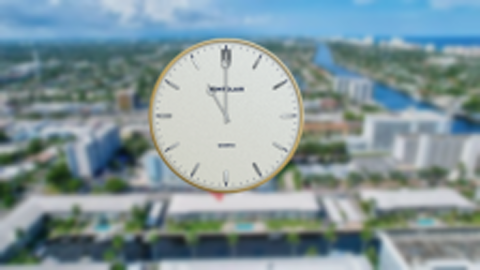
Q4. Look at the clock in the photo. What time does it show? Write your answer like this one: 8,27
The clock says 11,00
